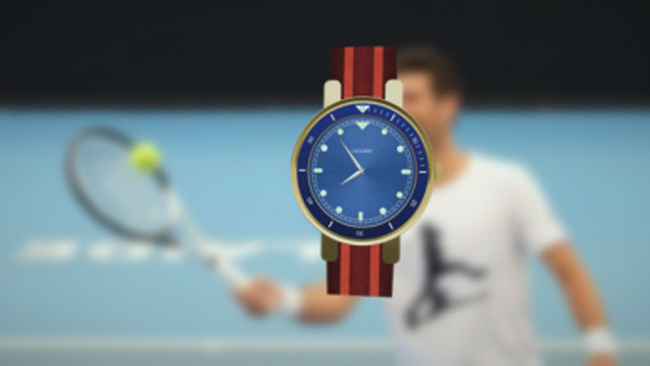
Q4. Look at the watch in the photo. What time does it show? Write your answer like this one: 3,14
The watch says 7,54
